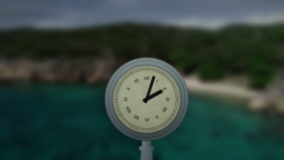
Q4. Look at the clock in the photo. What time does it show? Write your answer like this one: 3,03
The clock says 2,03
